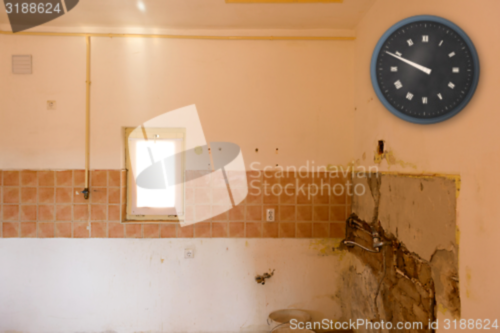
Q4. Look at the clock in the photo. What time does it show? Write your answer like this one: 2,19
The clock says 9,49
